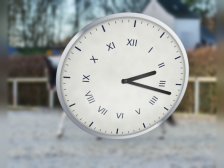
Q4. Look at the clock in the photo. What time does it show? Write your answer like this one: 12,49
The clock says 2,17
